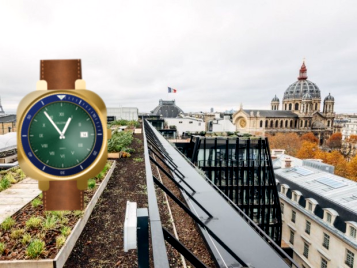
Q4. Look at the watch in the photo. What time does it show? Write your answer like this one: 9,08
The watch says 12,54
